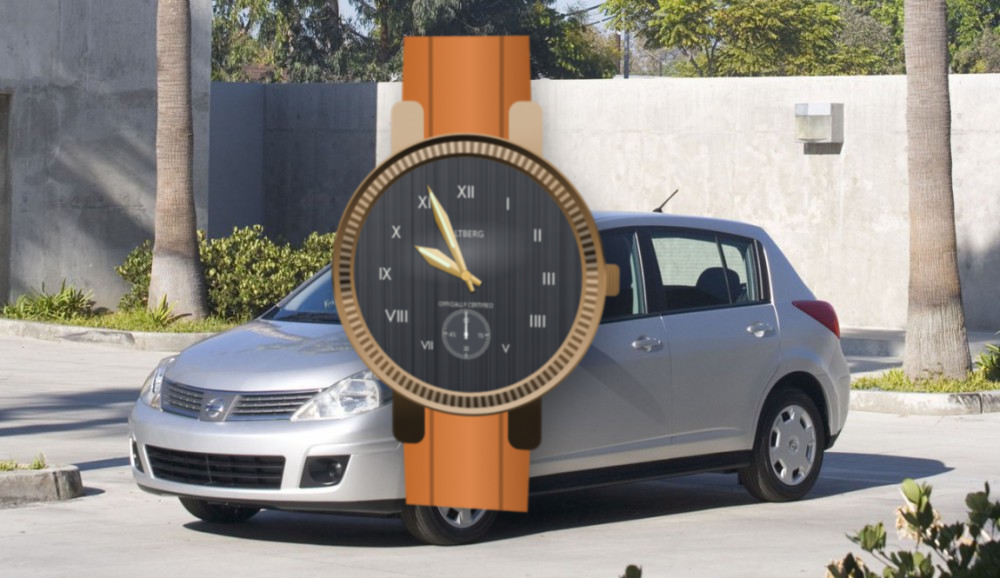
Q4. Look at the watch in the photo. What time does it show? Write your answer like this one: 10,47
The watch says 9,56
